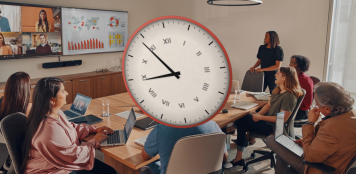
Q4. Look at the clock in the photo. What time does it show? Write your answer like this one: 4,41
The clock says 8,54
